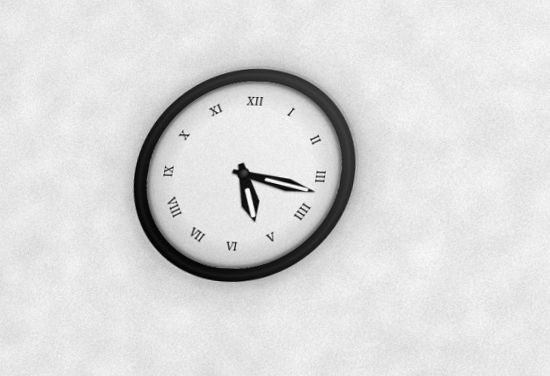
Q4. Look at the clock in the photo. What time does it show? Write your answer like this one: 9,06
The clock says 5,17
